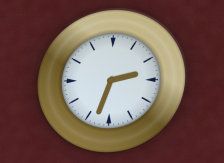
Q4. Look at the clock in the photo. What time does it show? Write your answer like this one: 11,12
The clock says 2,33
